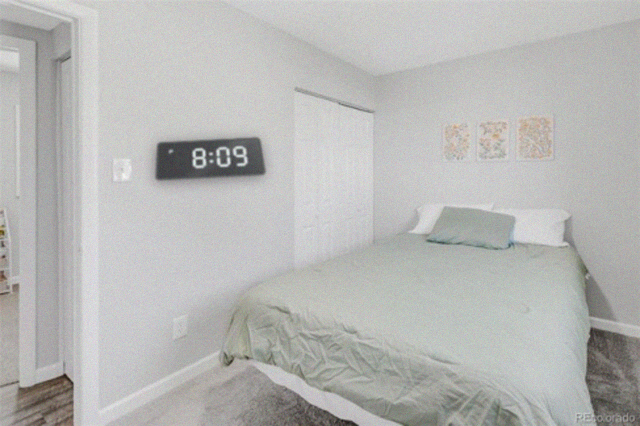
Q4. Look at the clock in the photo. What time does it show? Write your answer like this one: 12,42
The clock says 8,09
